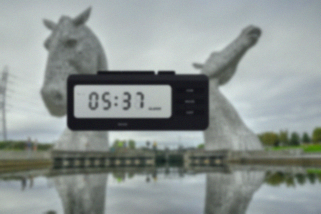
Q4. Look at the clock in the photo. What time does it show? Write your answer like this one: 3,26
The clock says 5,37
